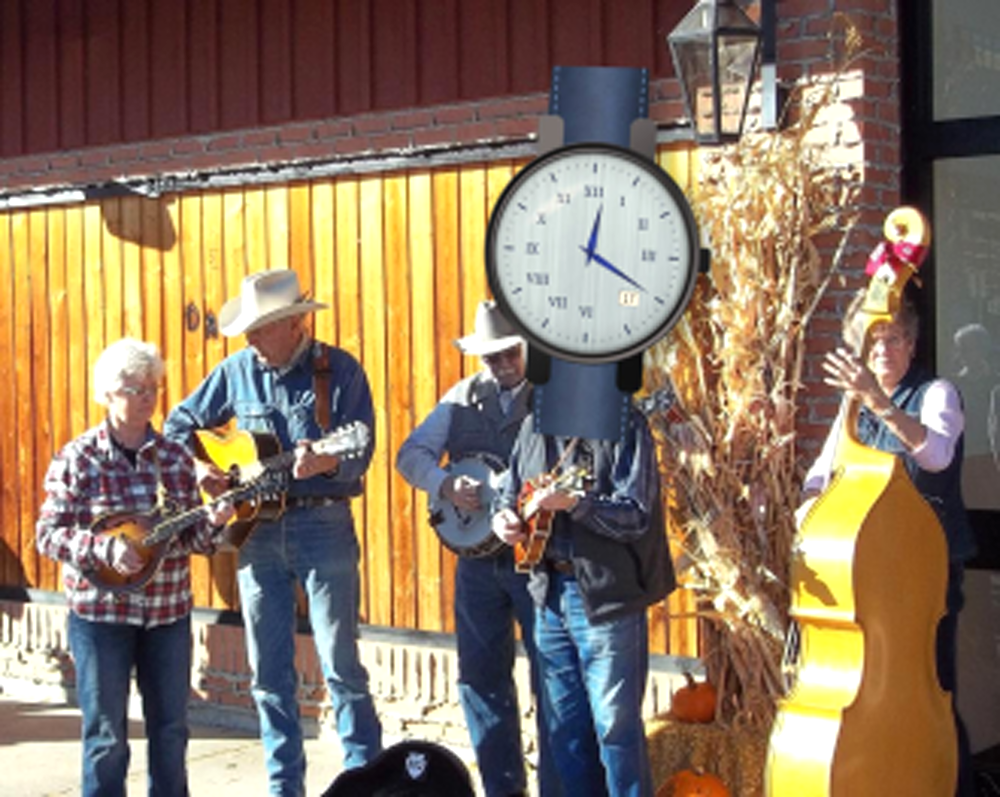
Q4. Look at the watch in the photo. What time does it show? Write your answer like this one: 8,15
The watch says 12,20
